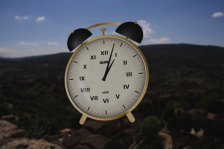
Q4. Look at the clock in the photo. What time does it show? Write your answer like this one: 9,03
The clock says 1,03
